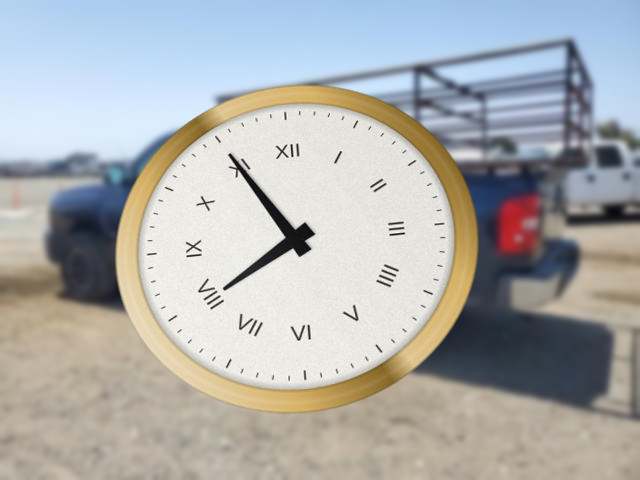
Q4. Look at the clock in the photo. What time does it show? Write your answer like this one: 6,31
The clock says 7,55
